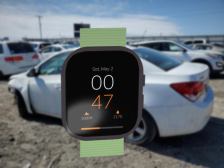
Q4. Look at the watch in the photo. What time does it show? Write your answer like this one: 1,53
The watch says 0,47
